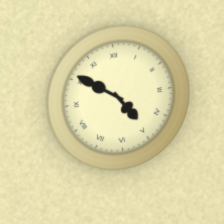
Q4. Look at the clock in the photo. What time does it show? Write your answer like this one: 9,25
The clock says 4,51
